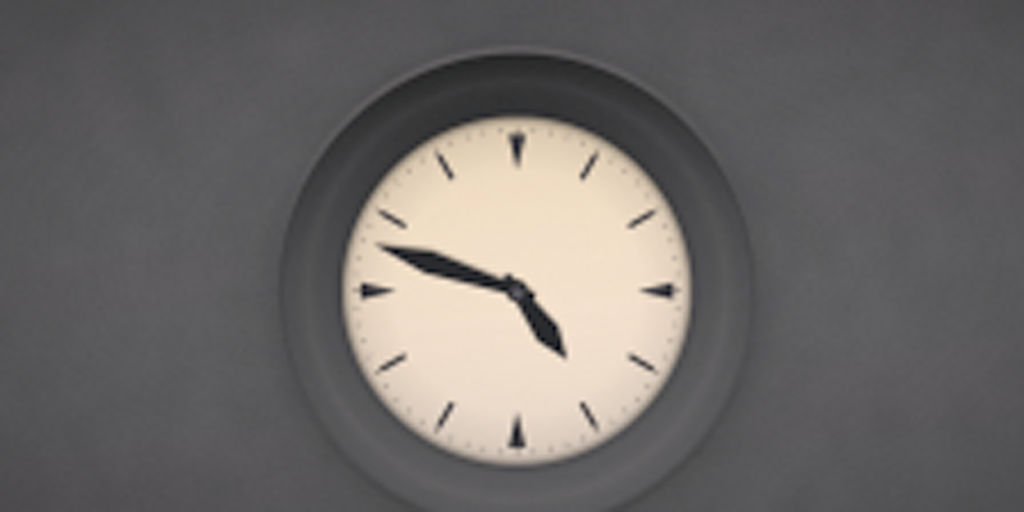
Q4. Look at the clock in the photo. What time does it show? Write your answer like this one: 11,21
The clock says 4,48
